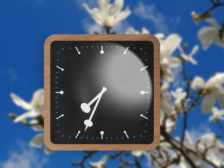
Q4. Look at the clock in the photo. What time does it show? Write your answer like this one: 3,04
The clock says 7,34
